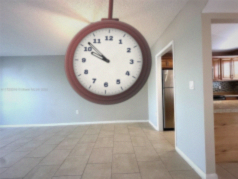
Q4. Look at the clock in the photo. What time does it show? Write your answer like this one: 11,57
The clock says 9,52
